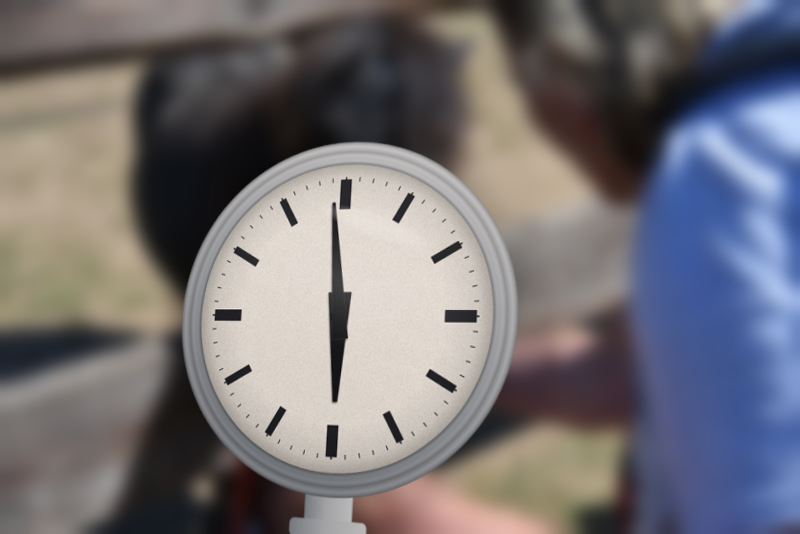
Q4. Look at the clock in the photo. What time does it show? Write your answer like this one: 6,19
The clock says 5,59
